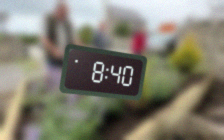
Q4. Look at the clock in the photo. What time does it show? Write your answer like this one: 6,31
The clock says 8,40
